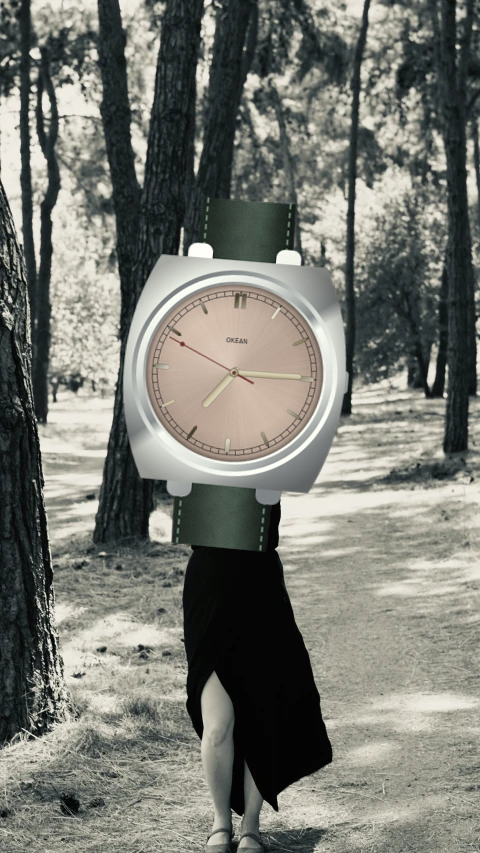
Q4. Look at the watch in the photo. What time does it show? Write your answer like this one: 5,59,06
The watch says 7,14,49
